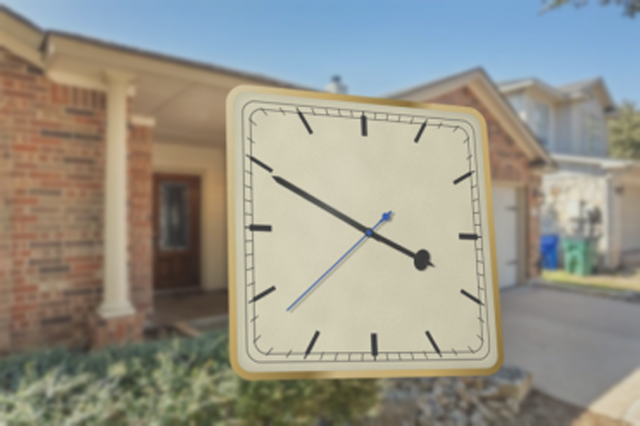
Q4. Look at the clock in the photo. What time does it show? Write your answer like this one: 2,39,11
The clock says 3,49,38
